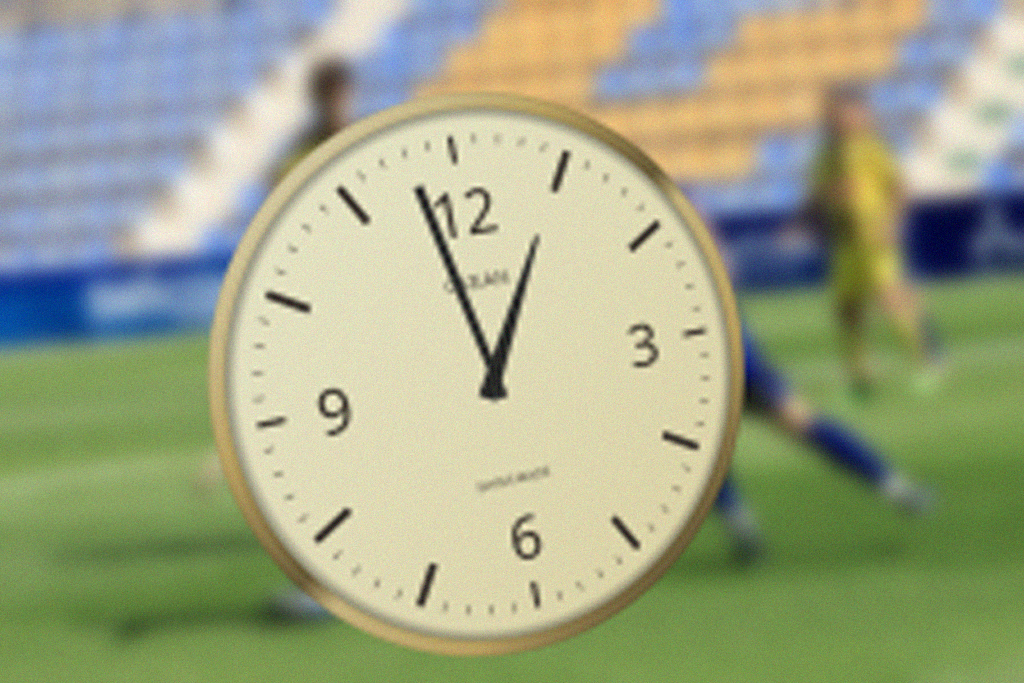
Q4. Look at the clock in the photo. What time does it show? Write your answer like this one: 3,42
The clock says 12,58
